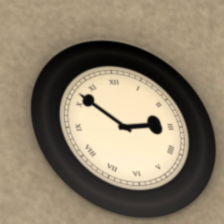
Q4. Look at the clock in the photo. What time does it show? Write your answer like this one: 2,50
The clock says 2,52
